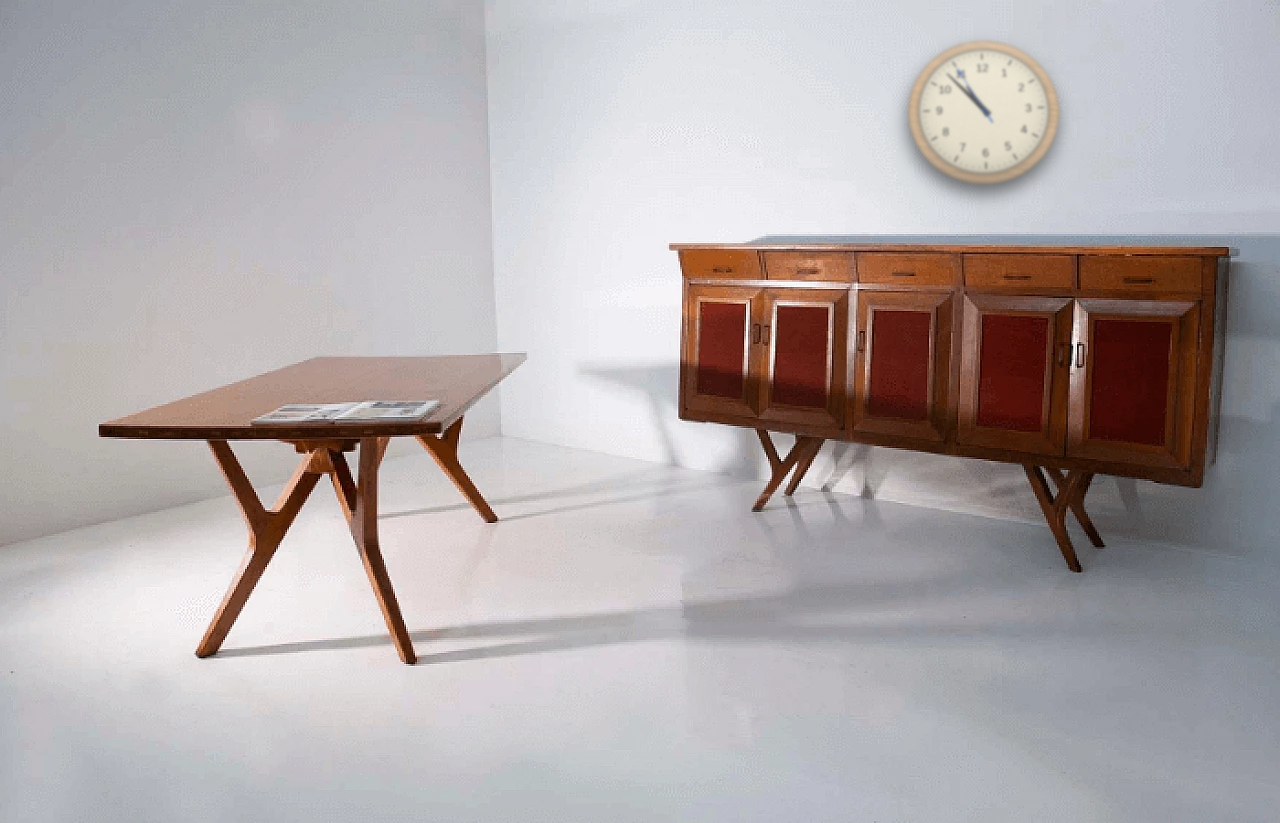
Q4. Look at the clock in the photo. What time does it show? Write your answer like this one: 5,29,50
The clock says 10,52,55
